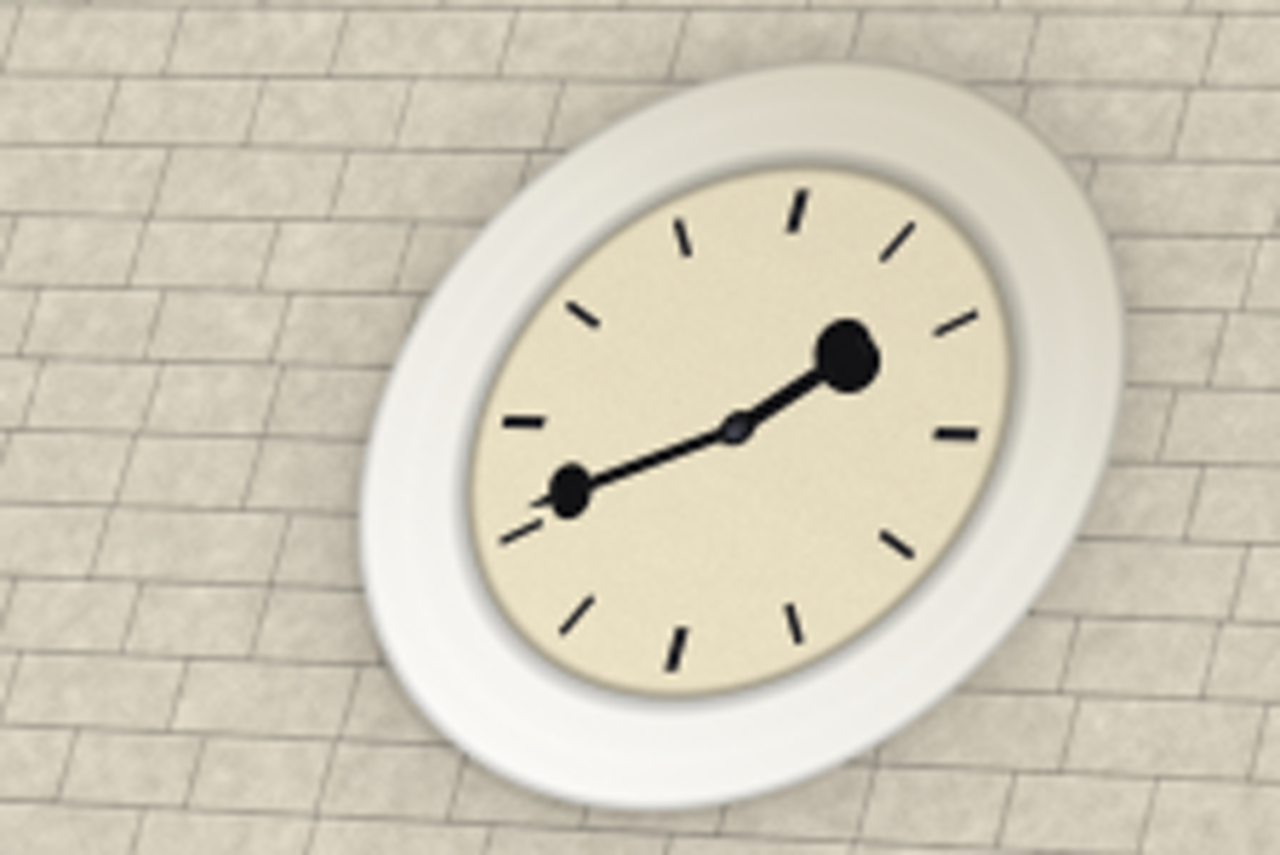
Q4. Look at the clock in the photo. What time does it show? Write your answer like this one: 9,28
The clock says 1,41
